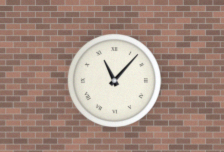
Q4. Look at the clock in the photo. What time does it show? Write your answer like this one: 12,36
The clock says 11,07
